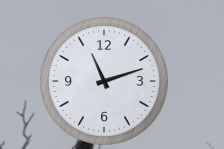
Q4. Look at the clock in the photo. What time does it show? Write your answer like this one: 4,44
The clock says 11,12
